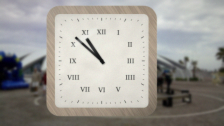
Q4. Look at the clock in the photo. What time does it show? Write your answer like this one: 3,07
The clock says 10,52
